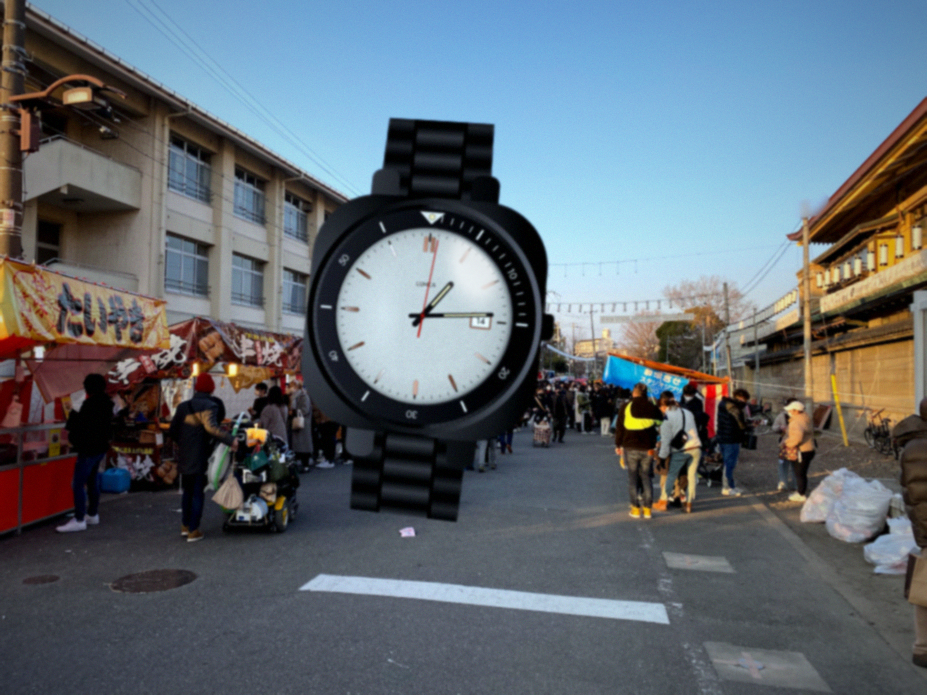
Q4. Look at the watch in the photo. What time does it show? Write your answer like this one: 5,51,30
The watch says 1,14,01
